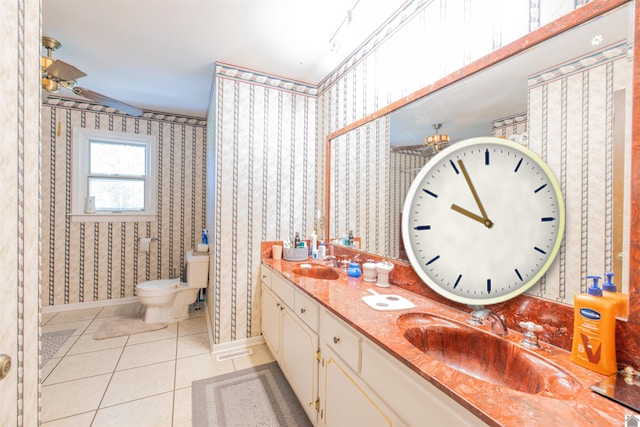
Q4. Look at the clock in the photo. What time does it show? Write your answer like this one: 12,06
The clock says 9,56
